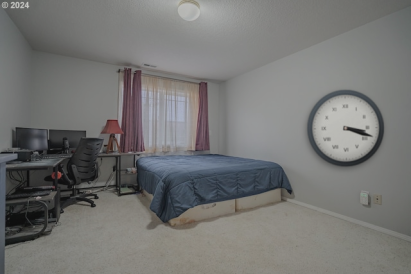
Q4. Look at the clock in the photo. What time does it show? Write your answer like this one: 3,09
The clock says 3,18
